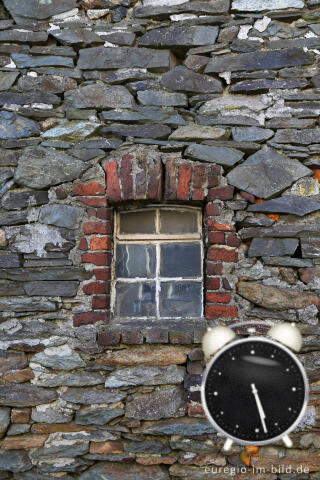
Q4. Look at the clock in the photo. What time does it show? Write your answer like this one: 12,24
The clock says 5,28
